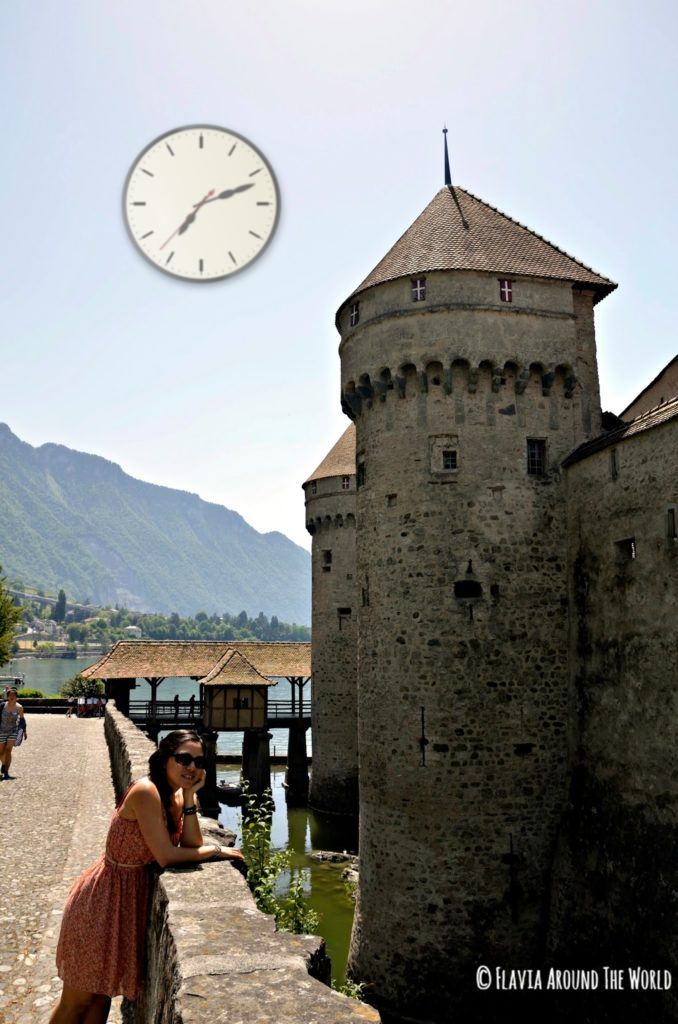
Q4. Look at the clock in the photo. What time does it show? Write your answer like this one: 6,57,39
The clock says 7,11,37
